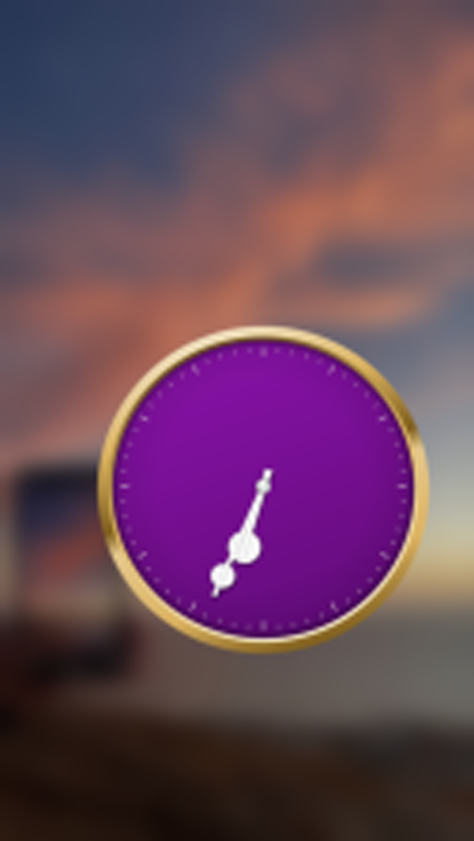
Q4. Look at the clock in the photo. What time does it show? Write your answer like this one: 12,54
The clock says 6,34
